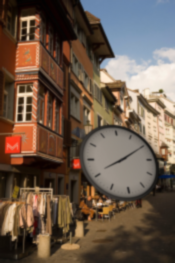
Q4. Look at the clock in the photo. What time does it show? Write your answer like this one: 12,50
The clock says 8,10
